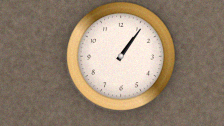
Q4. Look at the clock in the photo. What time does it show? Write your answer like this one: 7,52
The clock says 1,06
